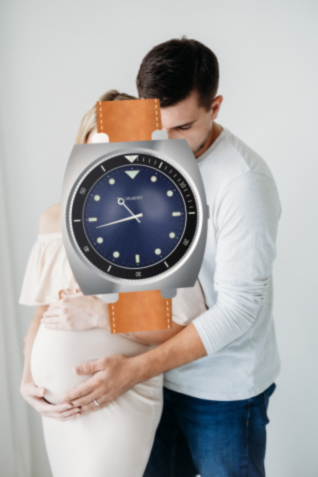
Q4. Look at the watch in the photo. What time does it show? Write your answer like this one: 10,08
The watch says 10,43
